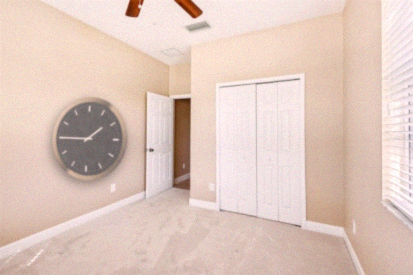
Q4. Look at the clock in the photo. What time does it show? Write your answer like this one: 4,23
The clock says 1,45
